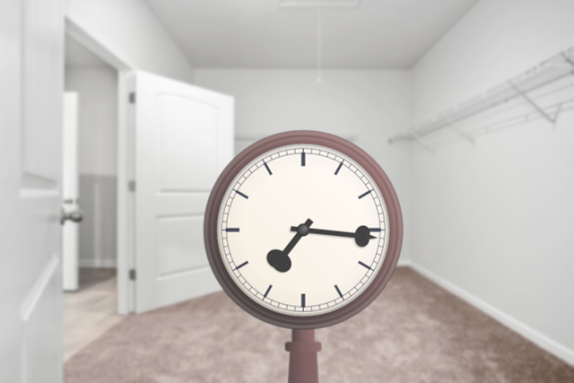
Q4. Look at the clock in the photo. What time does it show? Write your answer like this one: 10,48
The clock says 7,16
